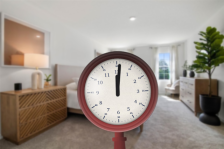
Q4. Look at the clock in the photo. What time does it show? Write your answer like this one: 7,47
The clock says 12,01
